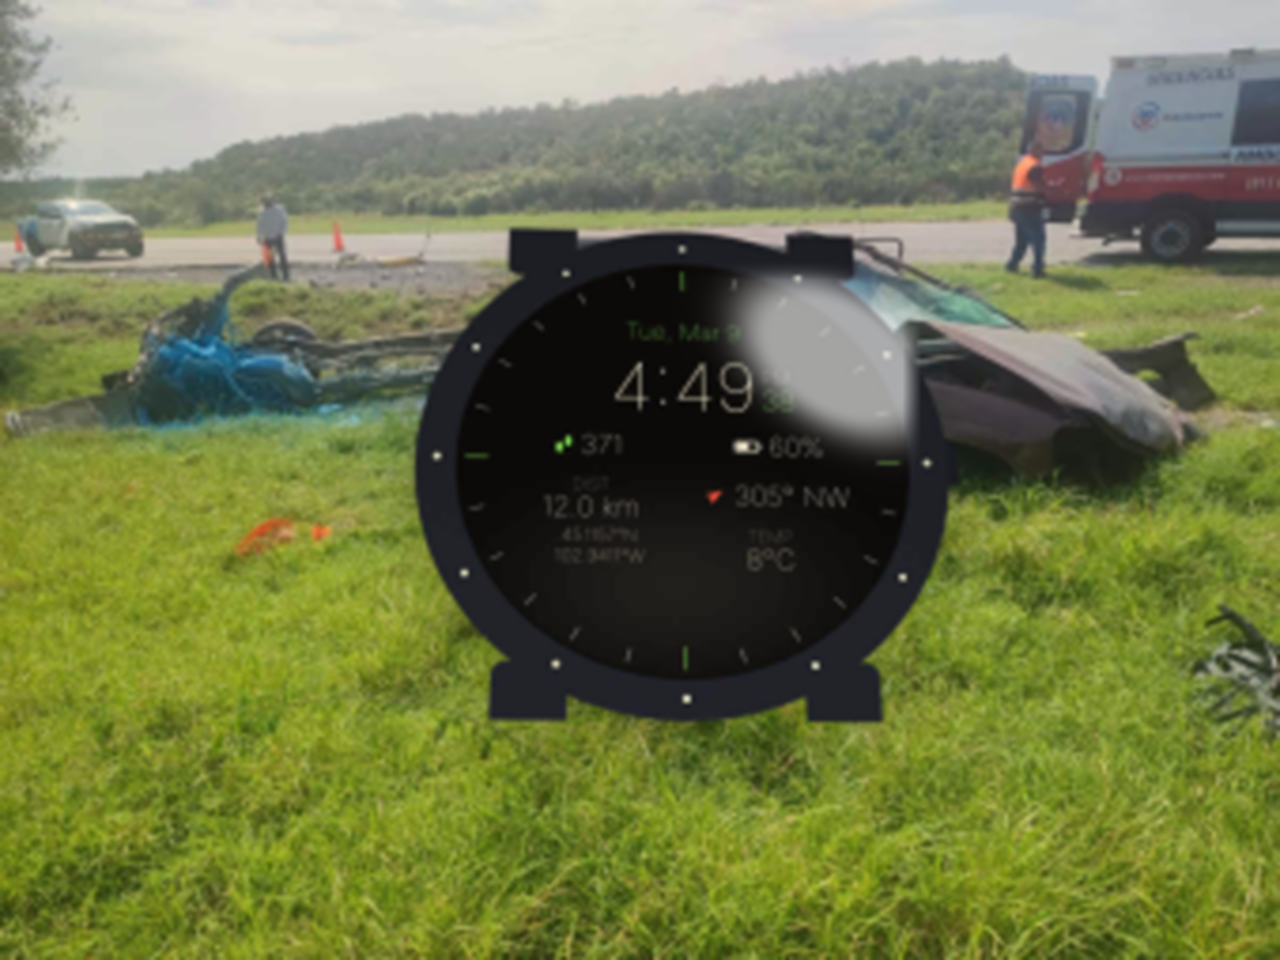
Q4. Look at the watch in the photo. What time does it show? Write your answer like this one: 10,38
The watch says 4,49
